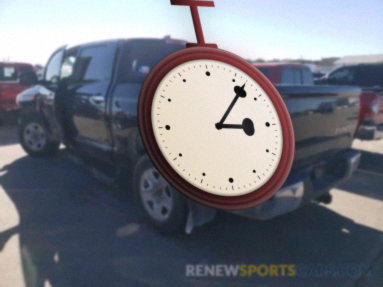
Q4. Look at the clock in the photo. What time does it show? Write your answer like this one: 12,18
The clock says 3,07
